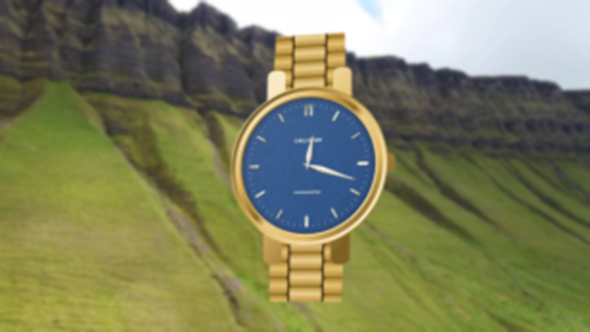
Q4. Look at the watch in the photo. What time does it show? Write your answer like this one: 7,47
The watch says 12,18
